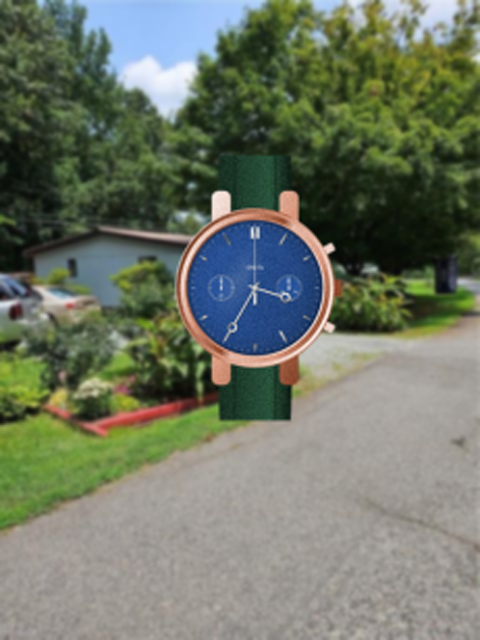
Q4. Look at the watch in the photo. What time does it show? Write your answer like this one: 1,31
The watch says 3,35
